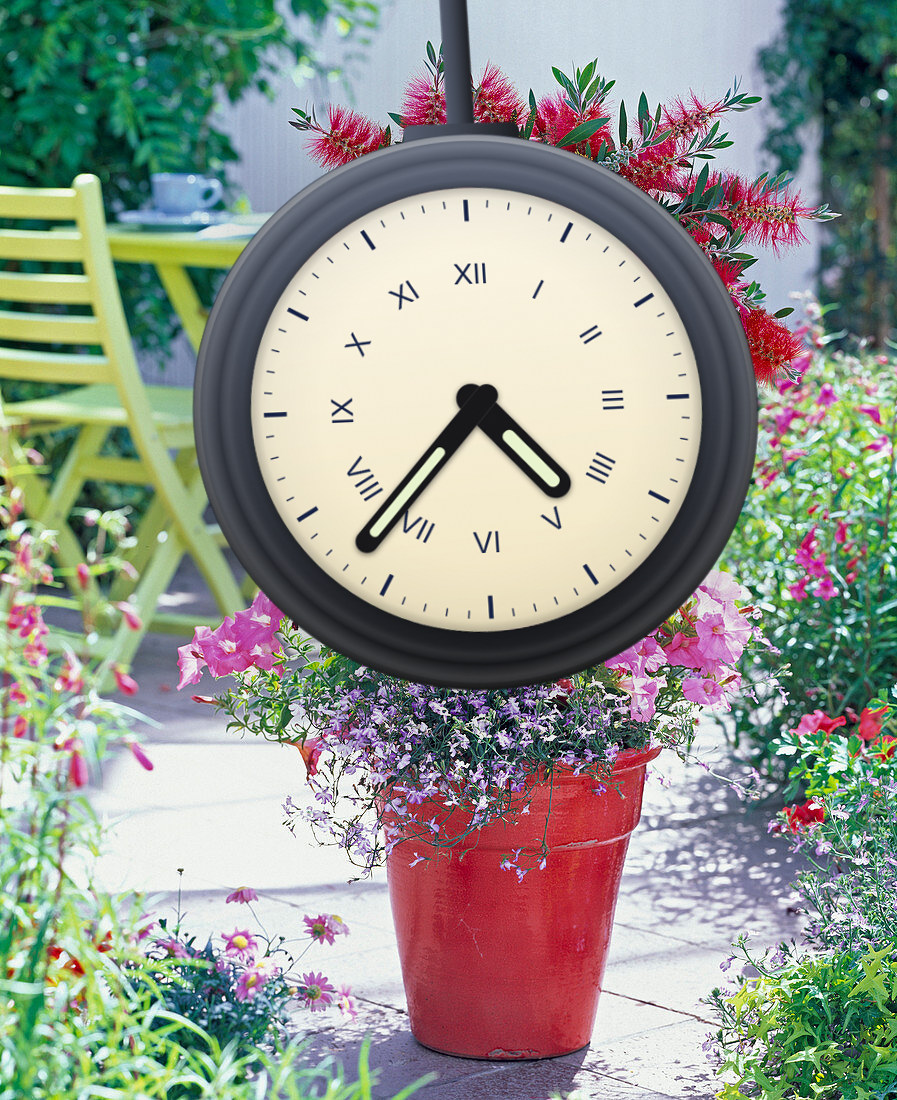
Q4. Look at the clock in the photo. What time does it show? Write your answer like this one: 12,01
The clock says 4,37
